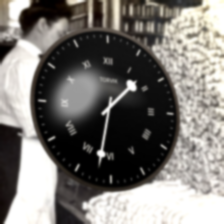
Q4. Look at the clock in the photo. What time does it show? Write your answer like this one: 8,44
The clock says 1,32
